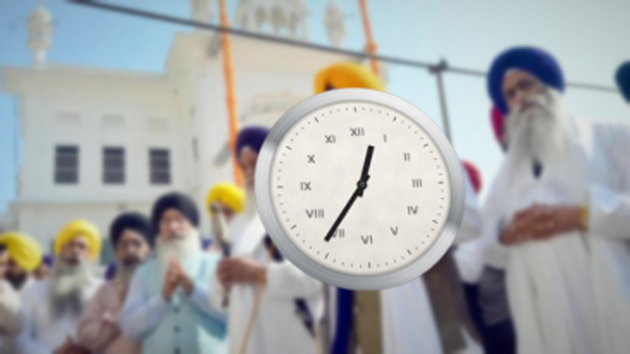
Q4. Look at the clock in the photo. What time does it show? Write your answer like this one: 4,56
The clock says 12,36
